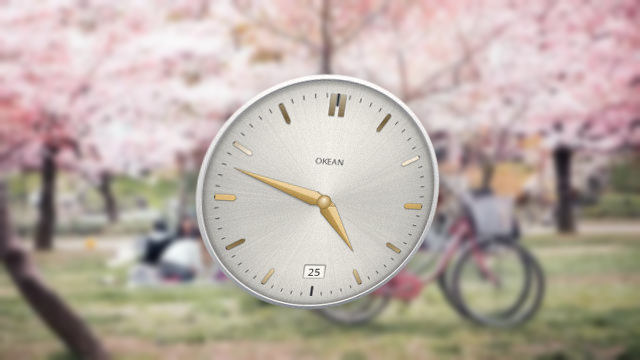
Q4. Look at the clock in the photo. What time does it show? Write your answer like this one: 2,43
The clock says 4,48
